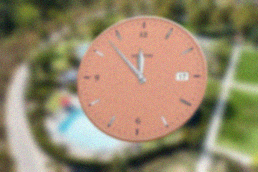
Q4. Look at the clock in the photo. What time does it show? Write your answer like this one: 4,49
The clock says 11,53
